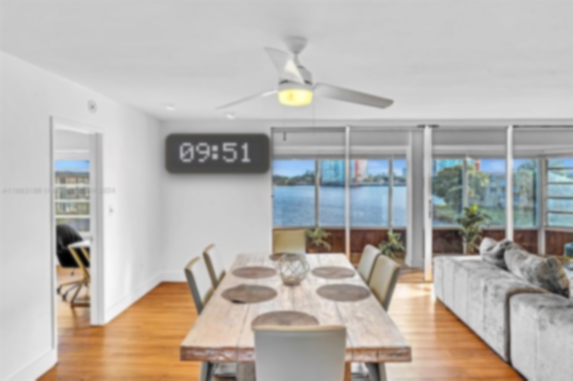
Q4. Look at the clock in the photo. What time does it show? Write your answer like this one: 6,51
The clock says 9,51
